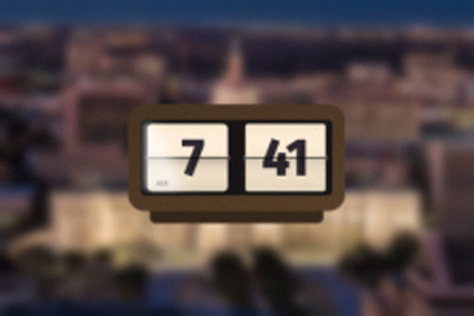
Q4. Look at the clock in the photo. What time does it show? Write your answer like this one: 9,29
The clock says 7,41
